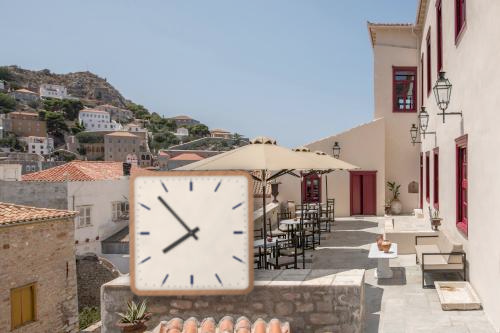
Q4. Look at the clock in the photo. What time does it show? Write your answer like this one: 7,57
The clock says 7,53
